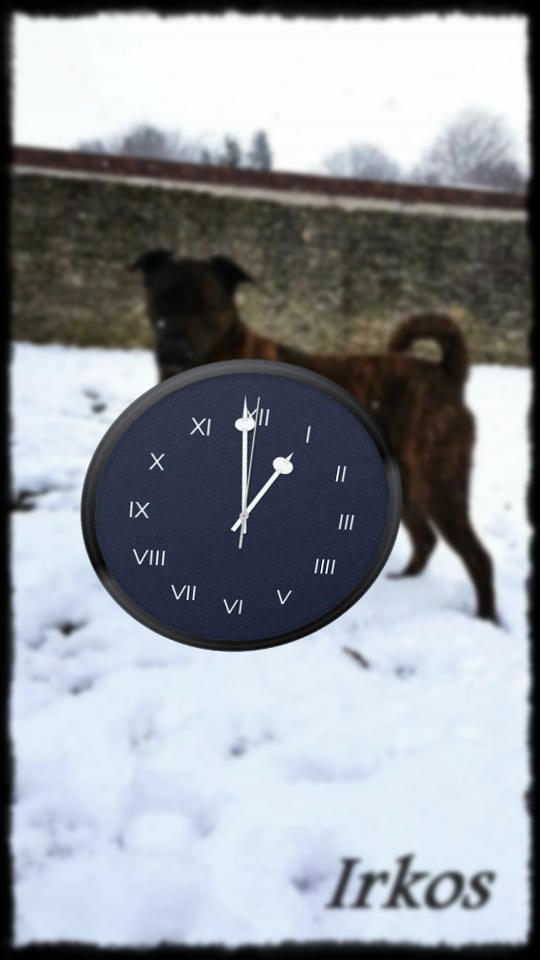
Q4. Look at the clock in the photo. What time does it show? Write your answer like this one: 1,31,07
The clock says 12,59,00
